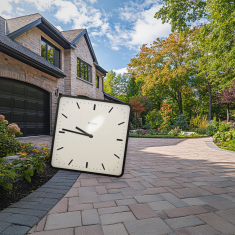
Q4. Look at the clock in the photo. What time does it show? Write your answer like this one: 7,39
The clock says 9,46
